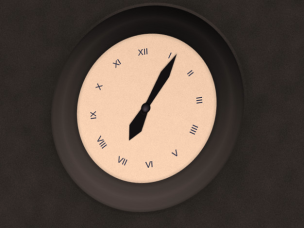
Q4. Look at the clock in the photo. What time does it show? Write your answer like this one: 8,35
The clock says 7,06
